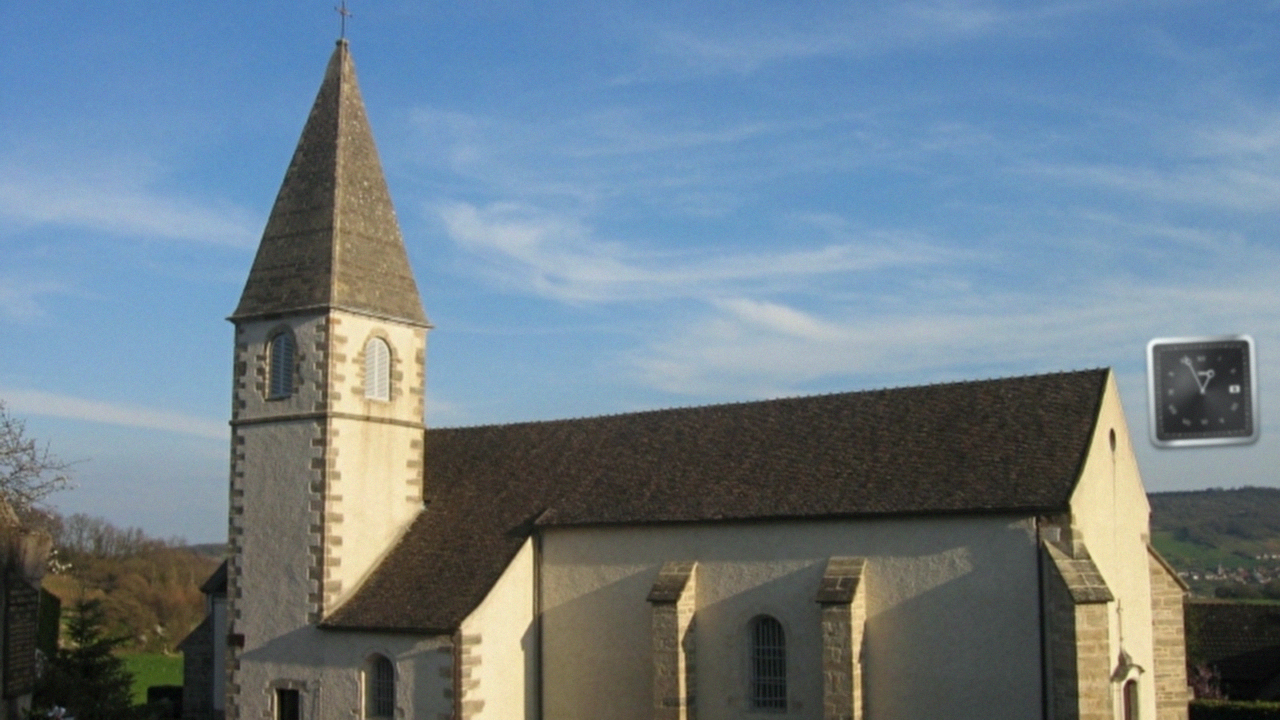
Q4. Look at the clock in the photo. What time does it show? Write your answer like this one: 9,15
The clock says 12,56
